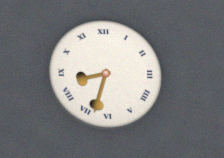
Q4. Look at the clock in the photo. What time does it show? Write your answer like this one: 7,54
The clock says 8,33
